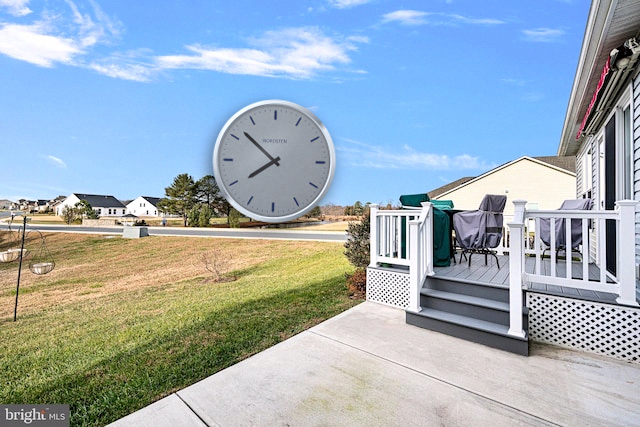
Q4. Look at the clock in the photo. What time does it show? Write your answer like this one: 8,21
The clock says 7,52
